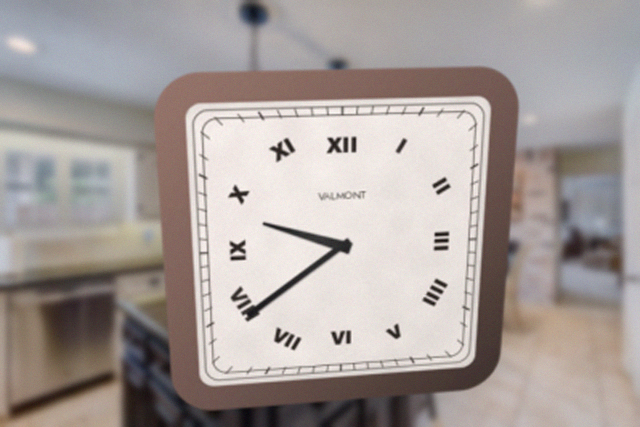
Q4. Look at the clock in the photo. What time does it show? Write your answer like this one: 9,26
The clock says 9,39
